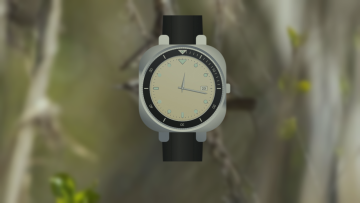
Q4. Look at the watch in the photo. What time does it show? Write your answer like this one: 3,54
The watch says 12,17
